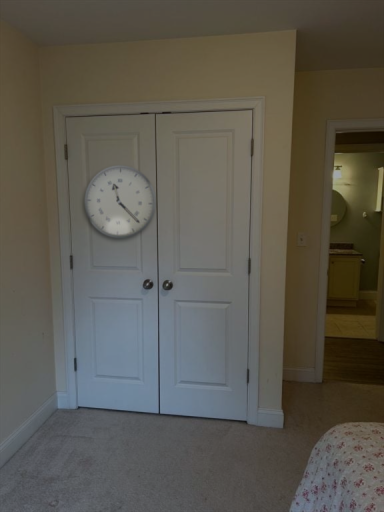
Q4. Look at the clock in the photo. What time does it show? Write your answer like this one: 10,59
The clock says 11,22
